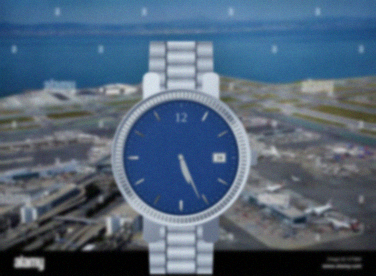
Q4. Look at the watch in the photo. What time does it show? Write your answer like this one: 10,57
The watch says 5,26
